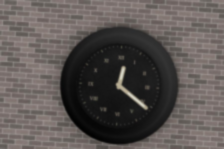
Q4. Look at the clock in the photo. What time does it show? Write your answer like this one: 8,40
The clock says 12,21
